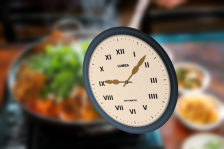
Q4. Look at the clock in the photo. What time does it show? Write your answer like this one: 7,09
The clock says 9,08
